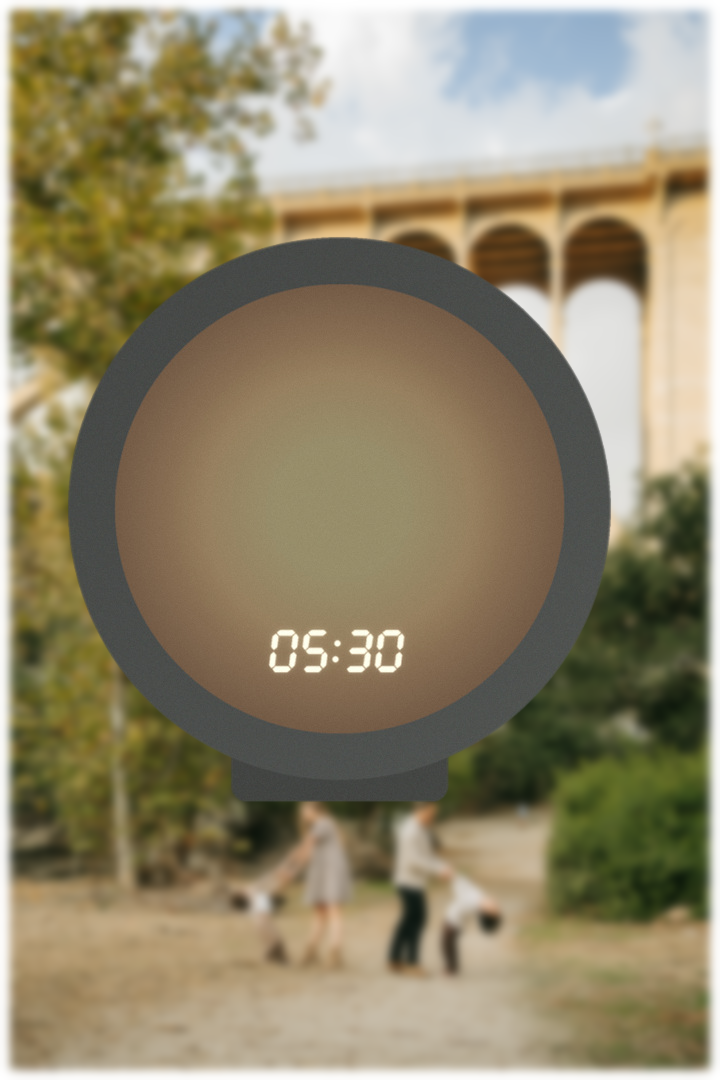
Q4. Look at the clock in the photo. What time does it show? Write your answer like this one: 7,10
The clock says 5,30
